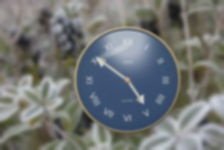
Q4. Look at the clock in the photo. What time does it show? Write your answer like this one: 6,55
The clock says 4,51
